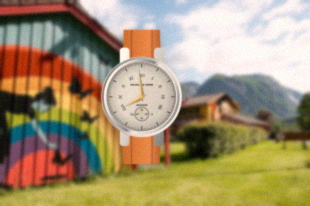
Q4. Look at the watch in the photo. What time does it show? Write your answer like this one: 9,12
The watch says 7,59
